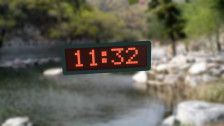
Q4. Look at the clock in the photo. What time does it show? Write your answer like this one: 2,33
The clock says 11,32
